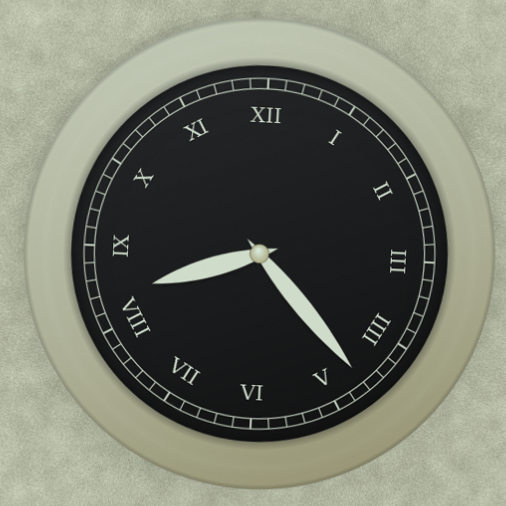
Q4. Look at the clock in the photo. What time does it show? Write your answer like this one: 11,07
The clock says 8,23
